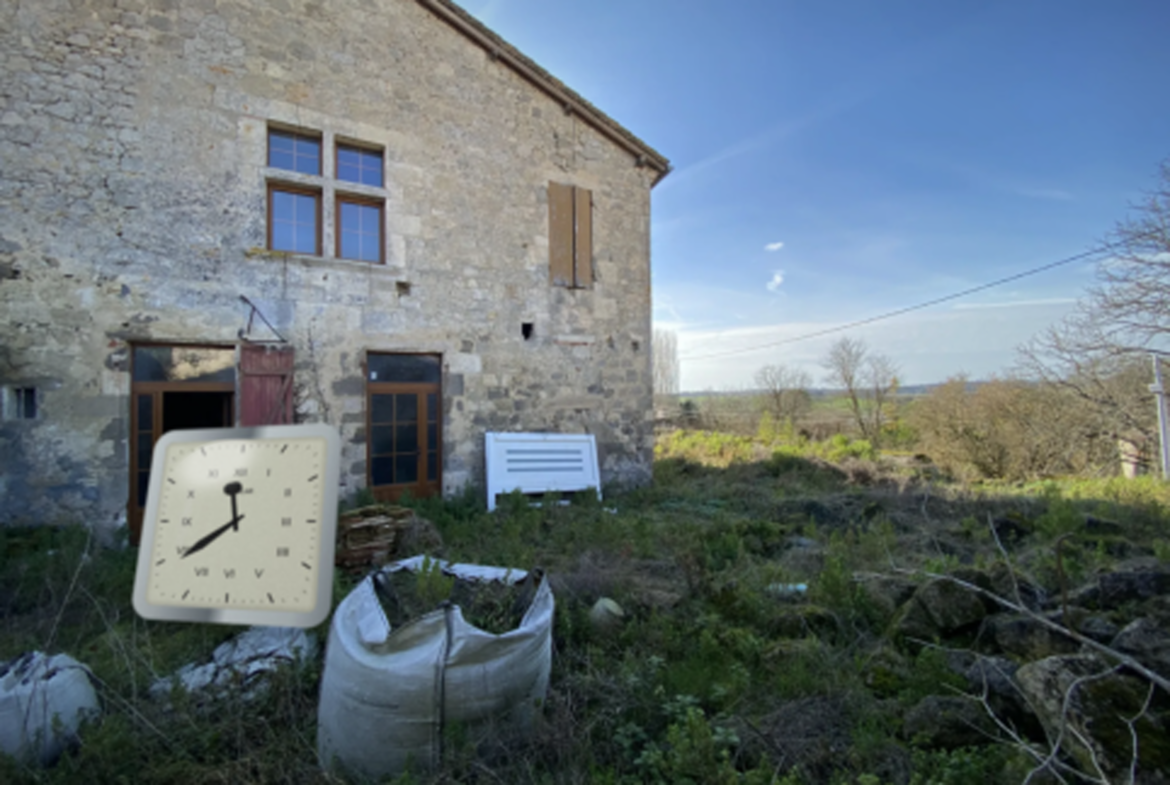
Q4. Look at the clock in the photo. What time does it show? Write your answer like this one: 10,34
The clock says 11,39
